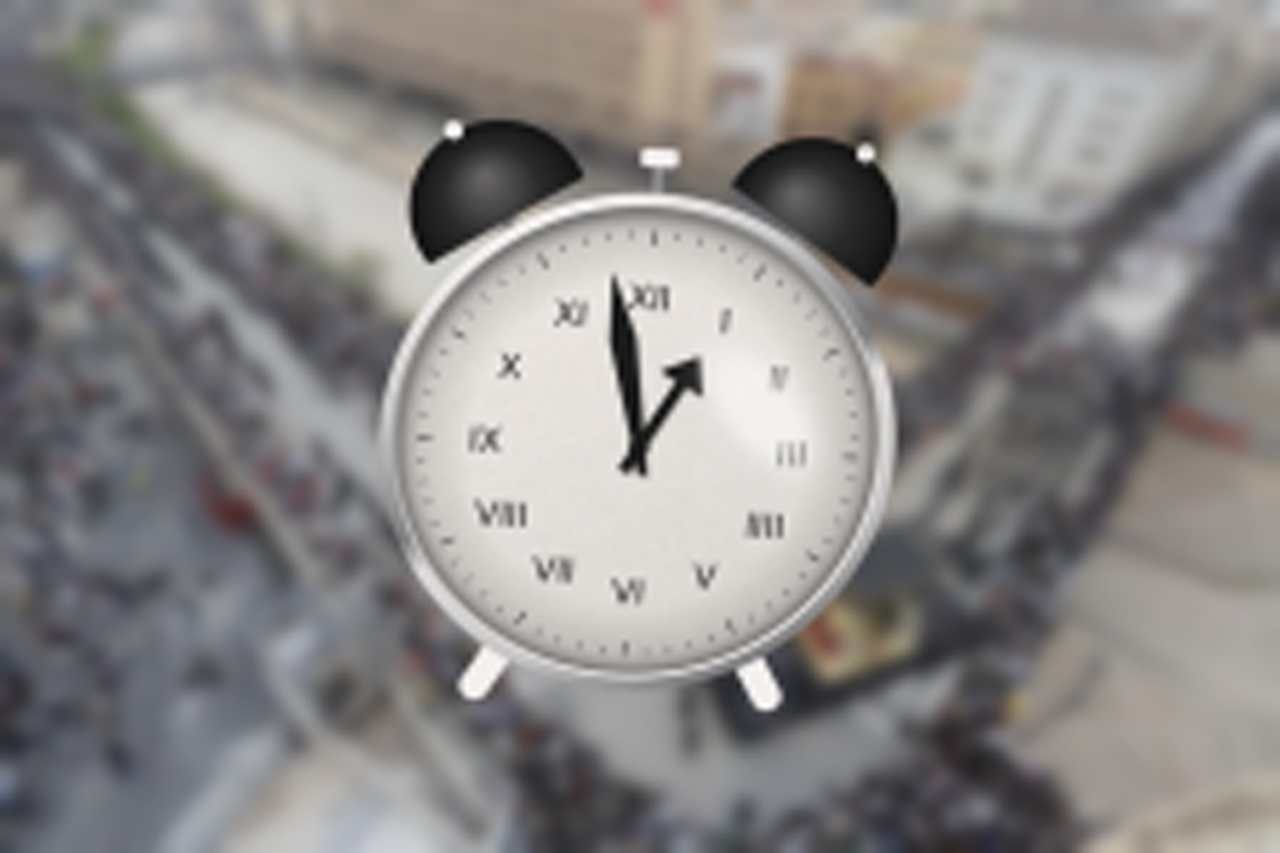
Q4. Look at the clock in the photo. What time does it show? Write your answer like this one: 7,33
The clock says 12,58
